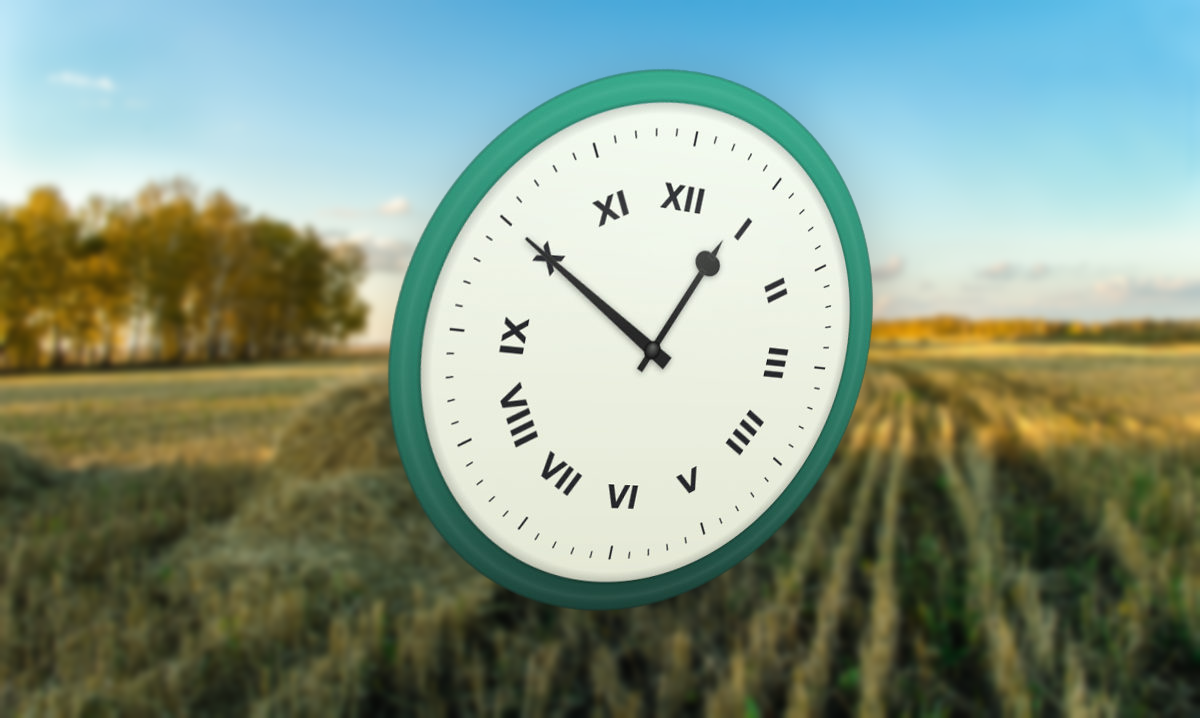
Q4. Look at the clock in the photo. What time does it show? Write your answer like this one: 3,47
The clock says 12,50
